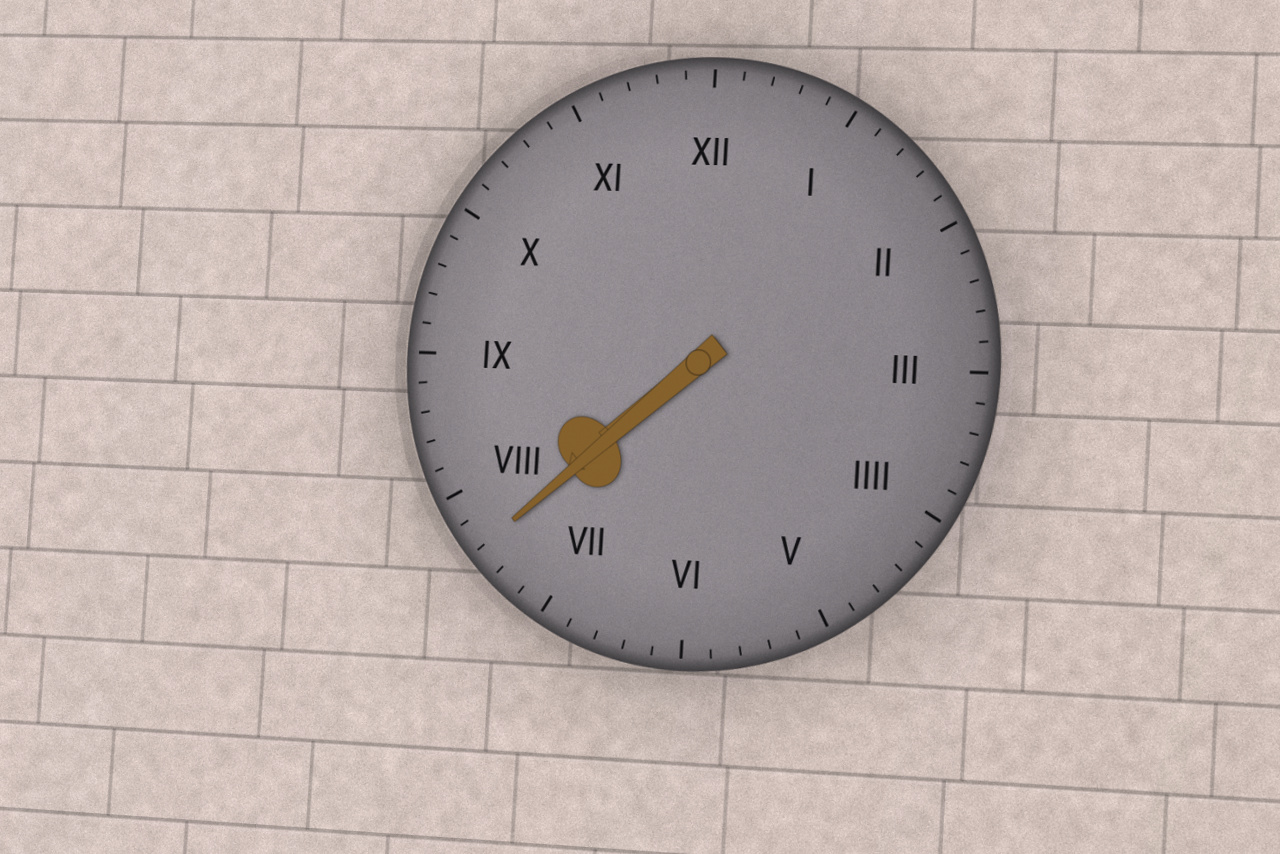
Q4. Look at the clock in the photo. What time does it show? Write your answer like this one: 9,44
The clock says 7,38
